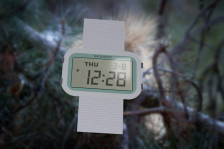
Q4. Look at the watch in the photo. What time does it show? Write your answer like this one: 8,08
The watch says 12,28
